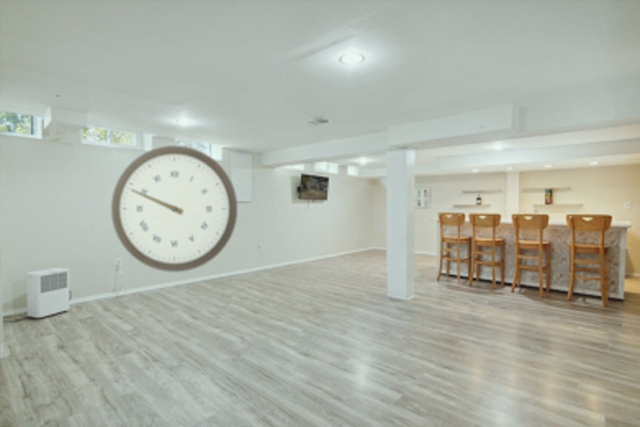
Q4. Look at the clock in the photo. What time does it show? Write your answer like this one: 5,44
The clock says 9,49
